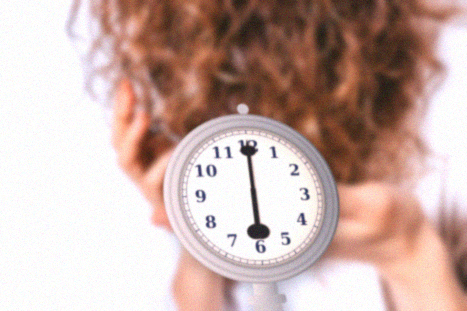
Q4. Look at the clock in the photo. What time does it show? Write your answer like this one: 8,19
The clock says 6,00
